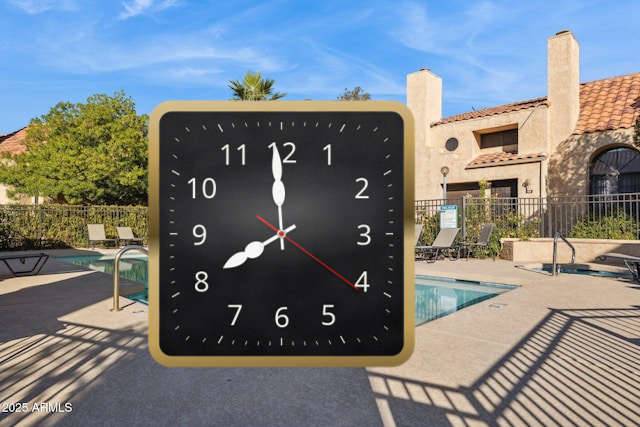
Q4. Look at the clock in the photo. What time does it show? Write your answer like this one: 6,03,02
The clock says 7,59,21
